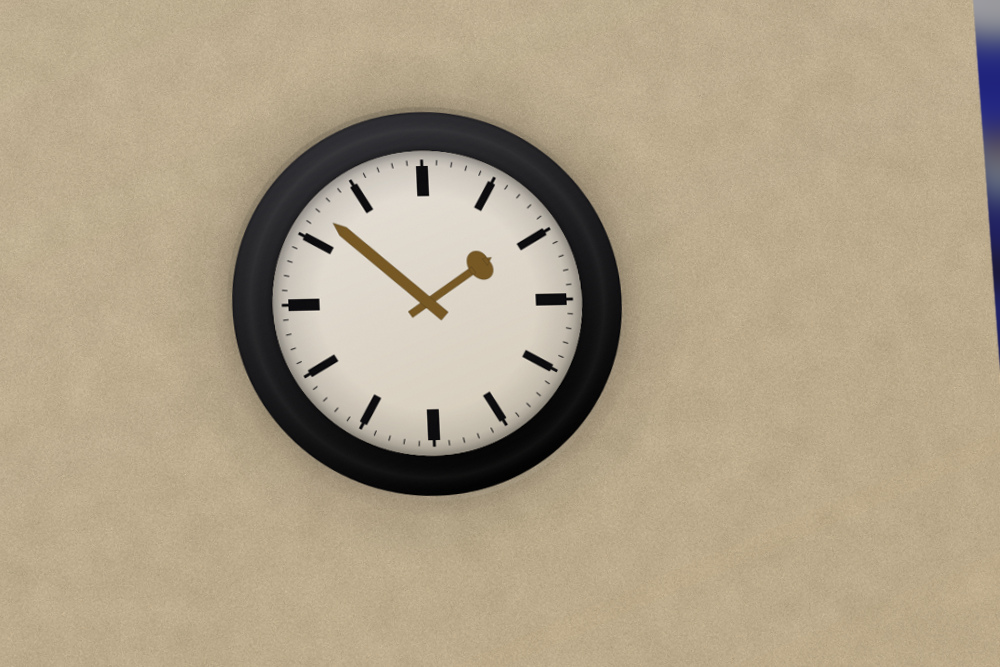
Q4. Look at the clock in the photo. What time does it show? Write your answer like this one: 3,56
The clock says 1,52
